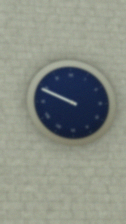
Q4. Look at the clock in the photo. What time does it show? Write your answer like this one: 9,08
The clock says 9,49
